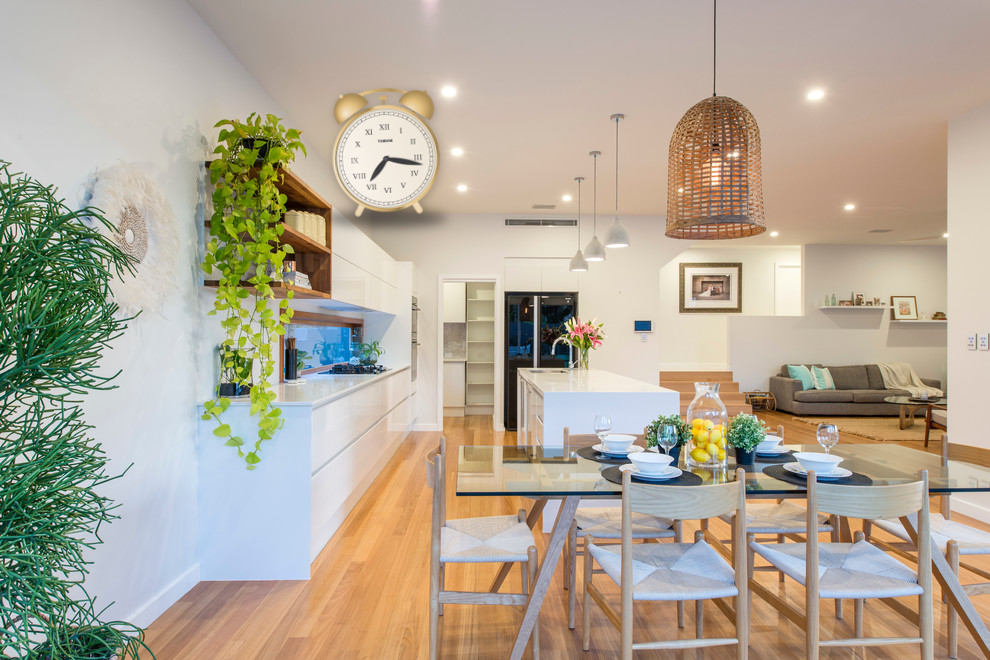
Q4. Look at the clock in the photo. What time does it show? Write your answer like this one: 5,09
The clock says 7,17
